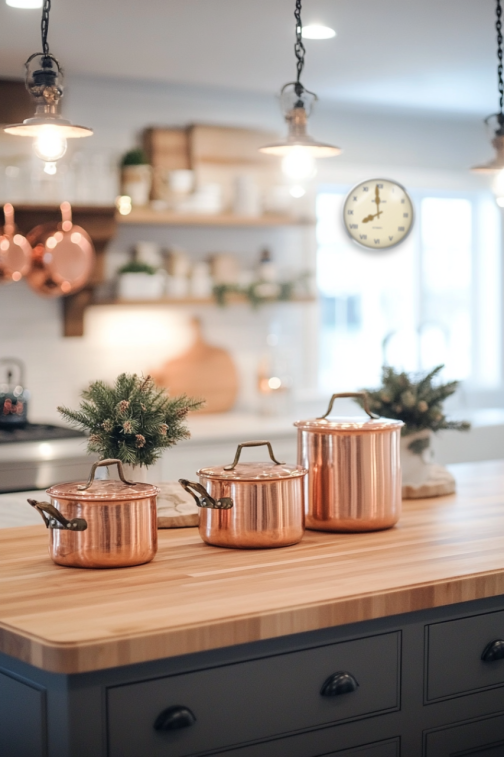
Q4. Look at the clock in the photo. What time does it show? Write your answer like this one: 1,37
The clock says 7,59
